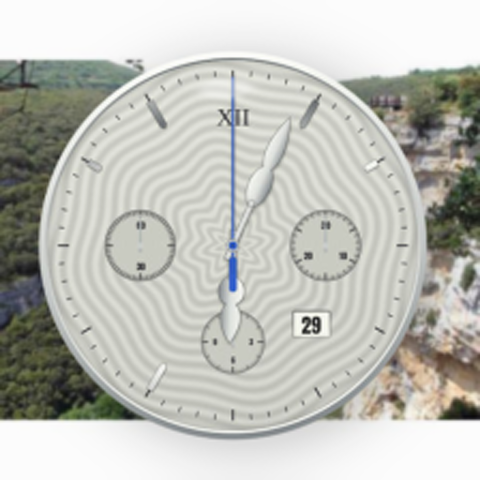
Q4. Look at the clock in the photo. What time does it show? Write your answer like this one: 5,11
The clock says 6,04
